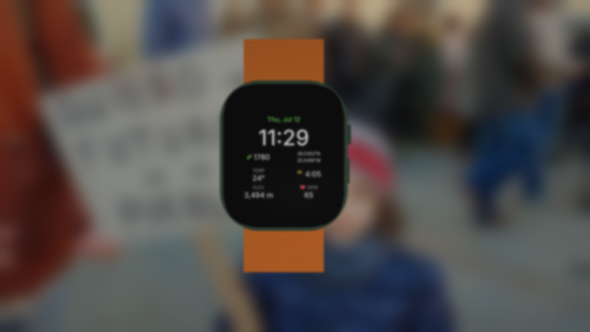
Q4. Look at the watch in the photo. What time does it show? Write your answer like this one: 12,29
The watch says 11,29
